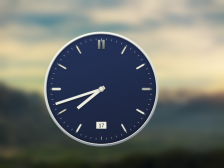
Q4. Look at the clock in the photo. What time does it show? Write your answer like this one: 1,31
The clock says 7,42
